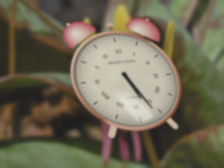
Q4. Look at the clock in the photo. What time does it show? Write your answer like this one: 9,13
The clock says 5,26
